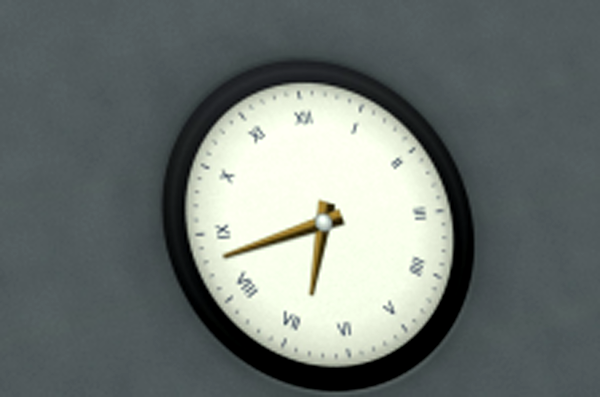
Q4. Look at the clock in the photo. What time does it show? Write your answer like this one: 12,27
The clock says 6,43
